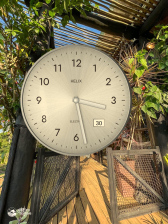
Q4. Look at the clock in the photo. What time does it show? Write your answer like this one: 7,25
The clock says 3,28
